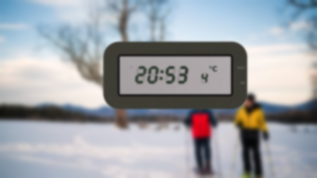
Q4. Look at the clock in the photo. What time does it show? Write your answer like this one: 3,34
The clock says 20,53
